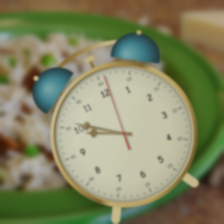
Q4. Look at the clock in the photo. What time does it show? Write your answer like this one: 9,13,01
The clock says 9,51,01
